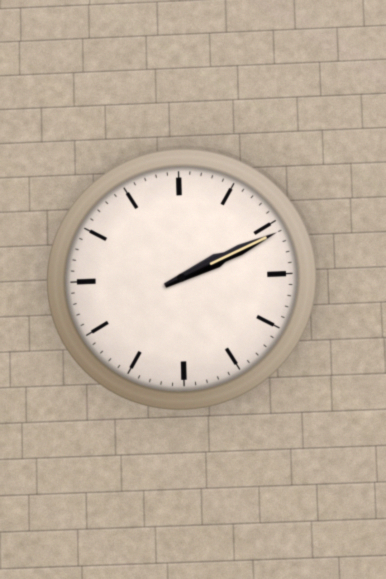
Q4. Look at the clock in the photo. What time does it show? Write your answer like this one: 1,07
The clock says 2,11
